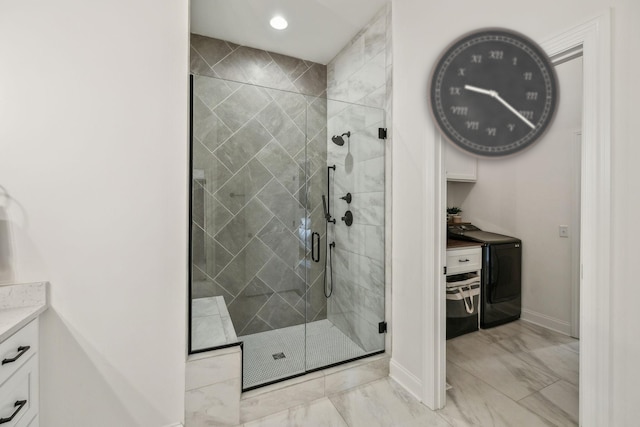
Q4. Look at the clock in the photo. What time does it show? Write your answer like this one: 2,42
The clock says 9,21
